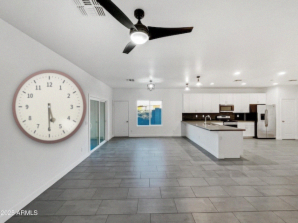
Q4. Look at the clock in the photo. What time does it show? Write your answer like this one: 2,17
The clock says 5,30
